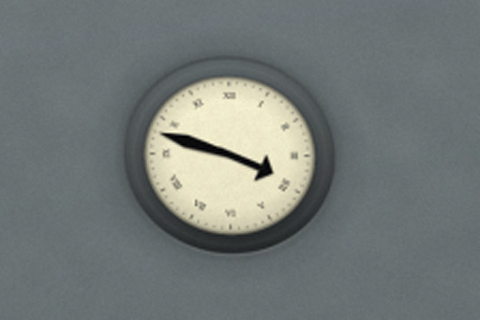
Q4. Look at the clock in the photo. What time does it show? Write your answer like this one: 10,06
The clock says 3,48
